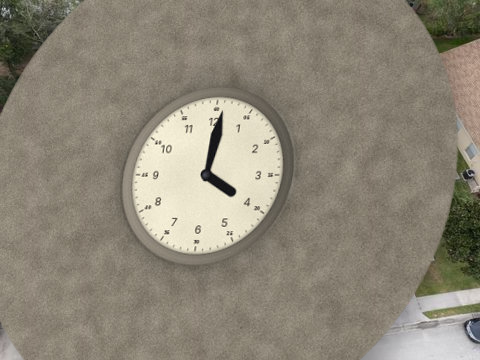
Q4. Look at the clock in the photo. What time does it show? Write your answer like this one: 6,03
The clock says 4,01
